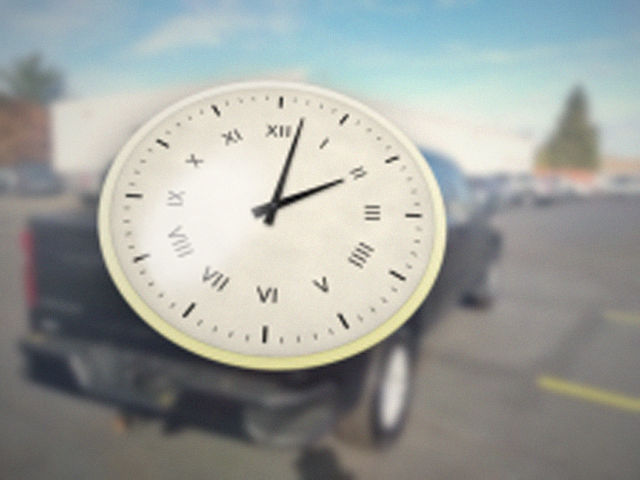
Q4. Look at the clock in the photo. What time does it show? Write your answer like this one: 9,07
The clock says 2,02
